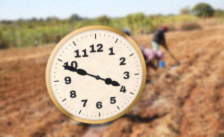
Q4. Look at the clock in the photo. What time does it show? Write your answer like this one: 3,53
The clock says 3,49
